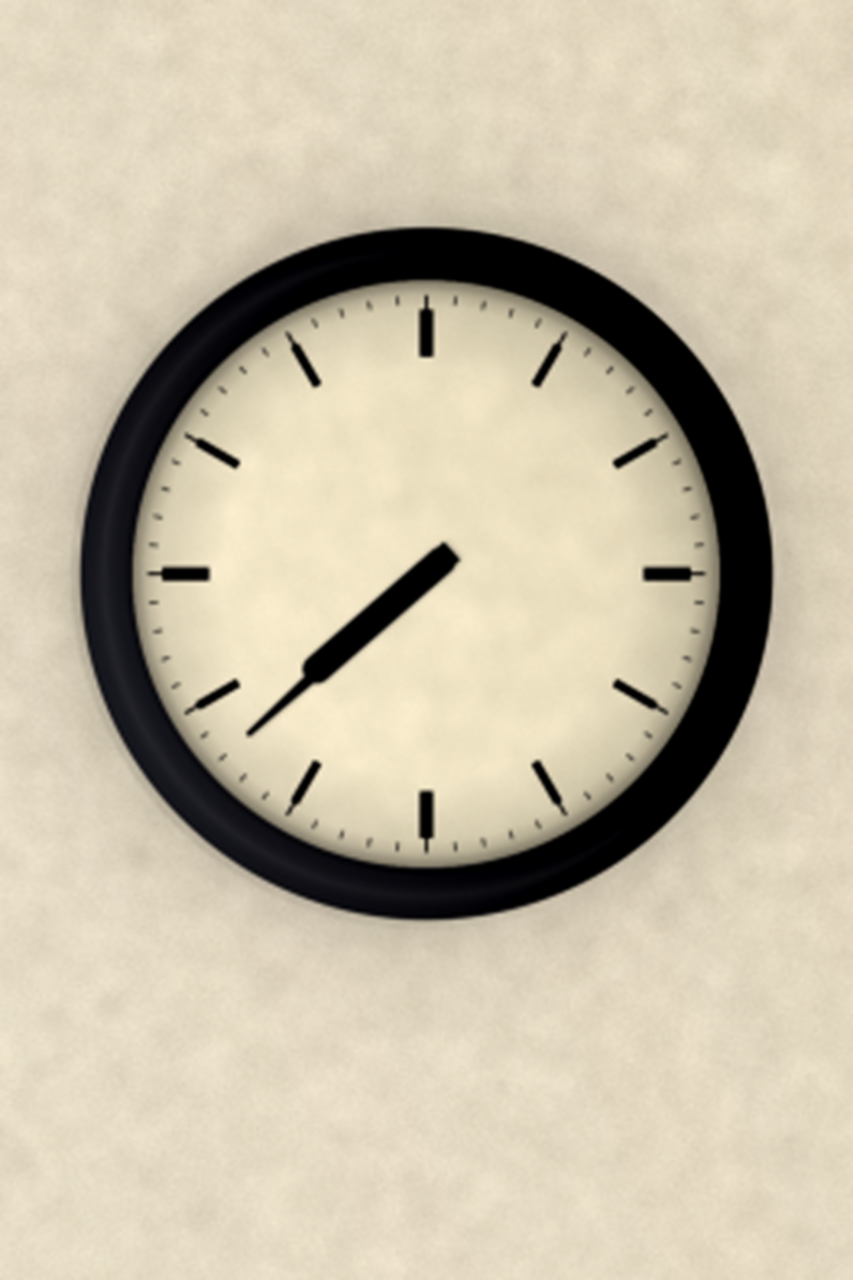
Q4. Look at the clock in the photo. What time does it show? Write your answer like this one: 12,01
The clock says 7,38
